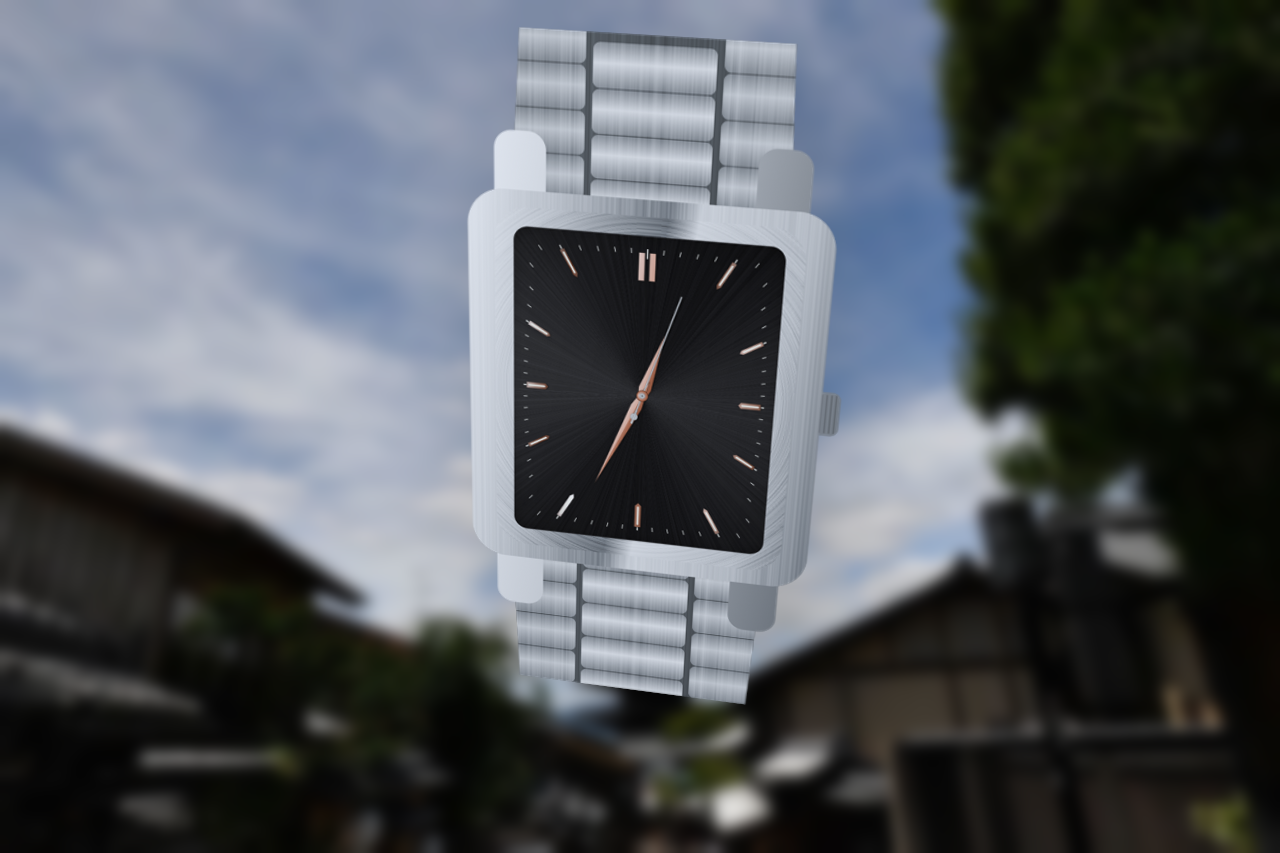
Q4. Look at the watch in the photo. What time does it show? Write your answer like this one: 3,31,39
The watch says 12,34,03
